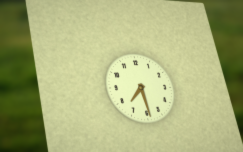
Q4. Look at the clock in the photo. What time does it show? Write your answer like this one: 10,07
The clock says 7,29
